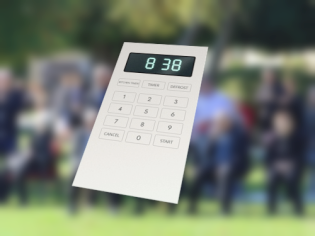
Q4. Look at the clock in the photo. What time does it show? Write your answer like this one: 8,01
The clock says 8,38
